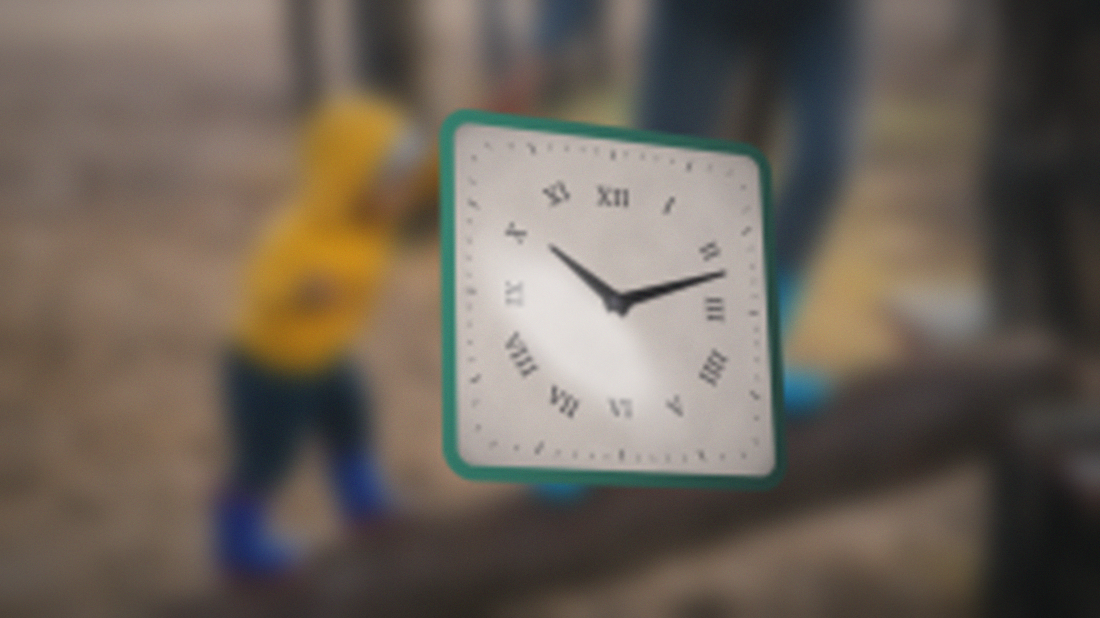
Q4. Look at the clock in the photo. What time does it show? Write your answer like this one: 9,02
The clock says 10,12
